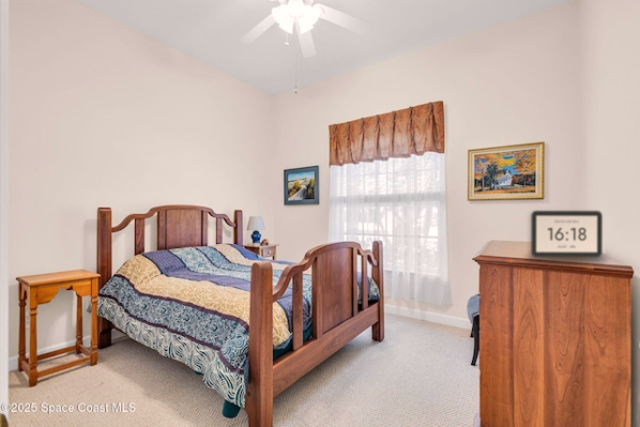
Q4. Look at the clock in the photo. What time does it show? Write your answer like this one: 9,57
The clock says 16,18
